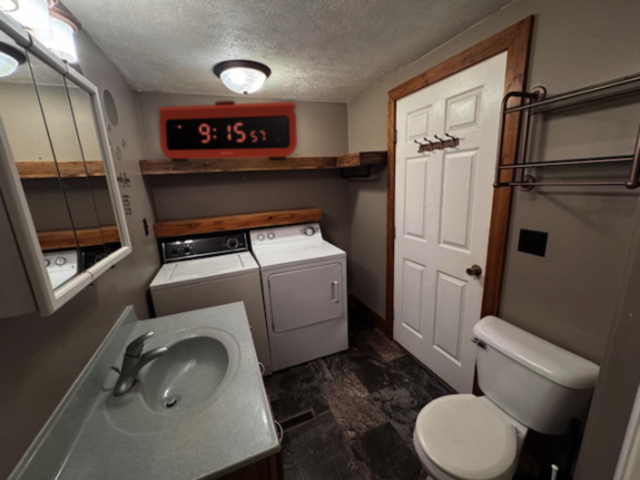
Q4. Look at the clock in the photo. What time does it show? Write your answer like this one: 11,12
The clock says 9,15
